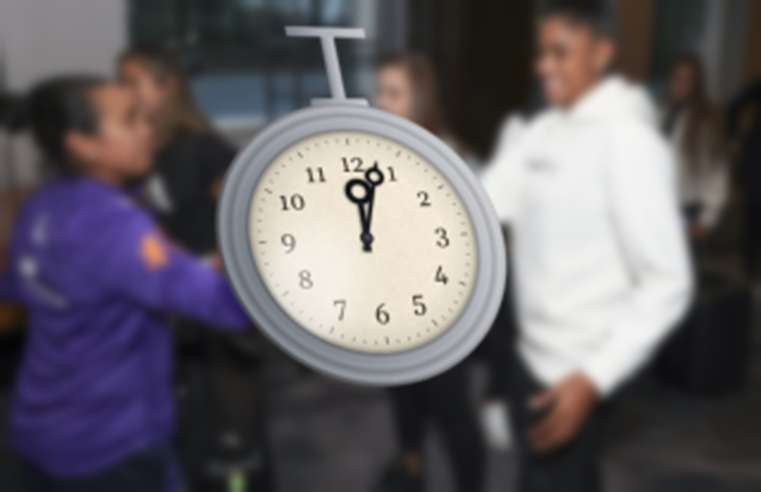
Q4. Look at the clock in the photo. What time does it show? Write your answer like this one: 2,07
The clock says 12,03
